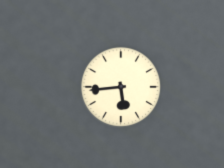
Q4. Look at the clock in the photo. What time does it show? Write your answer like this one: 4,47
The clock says 5,44
